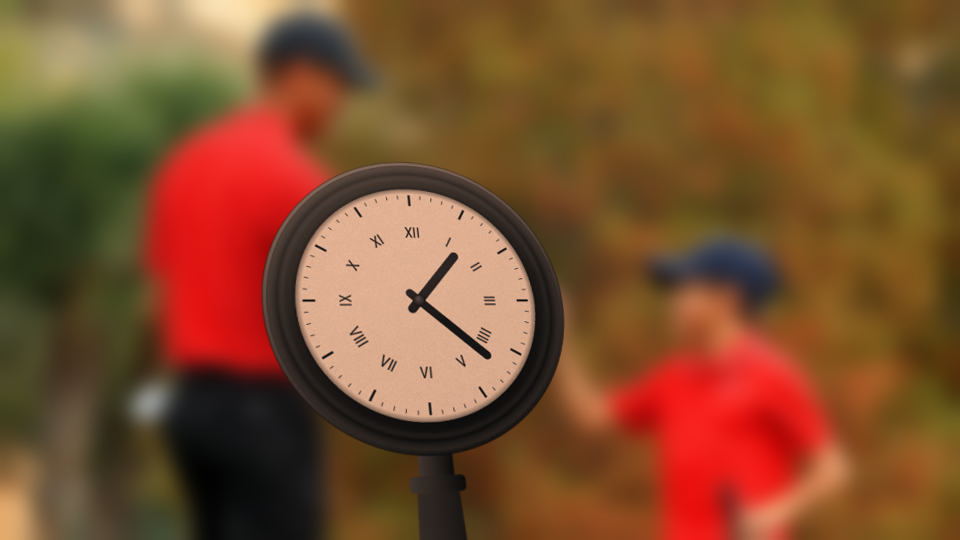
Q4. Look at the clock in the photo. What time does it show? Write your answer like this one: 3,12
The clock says 1,22
